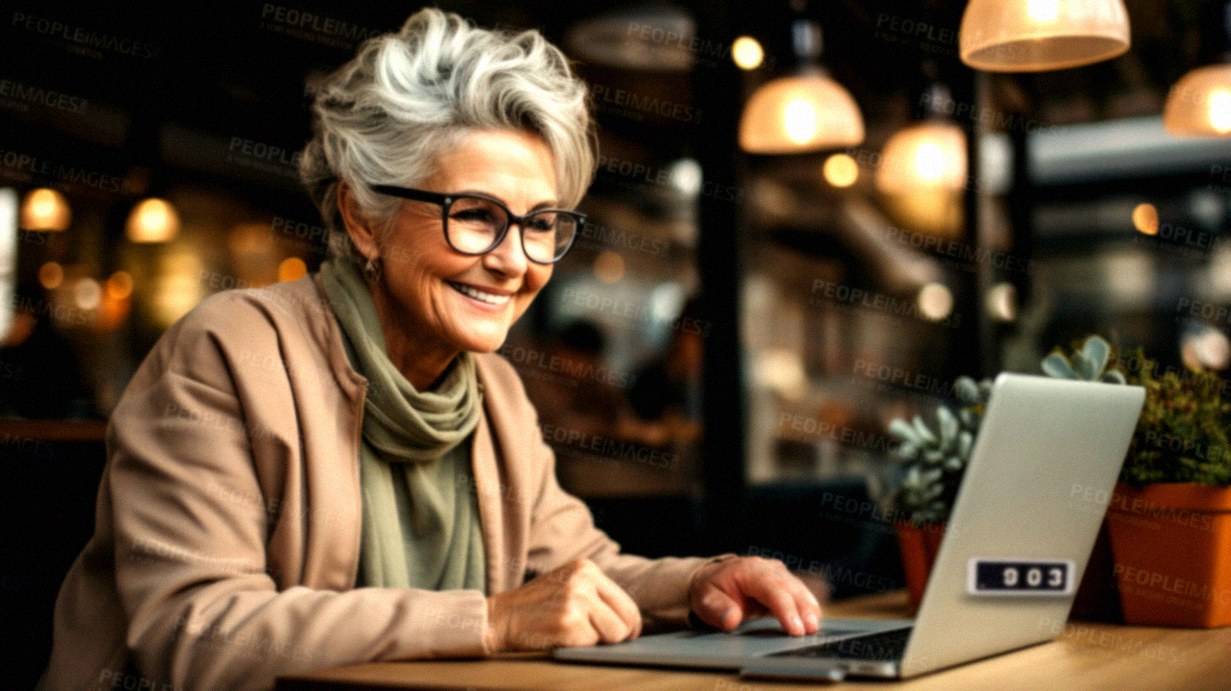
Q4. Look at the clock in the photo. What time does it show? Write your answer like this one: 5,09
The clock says 9,03
